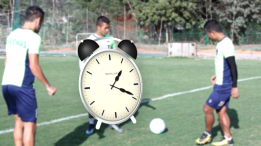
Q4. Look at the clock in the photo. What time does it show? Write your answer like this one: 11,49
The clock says 1,19
